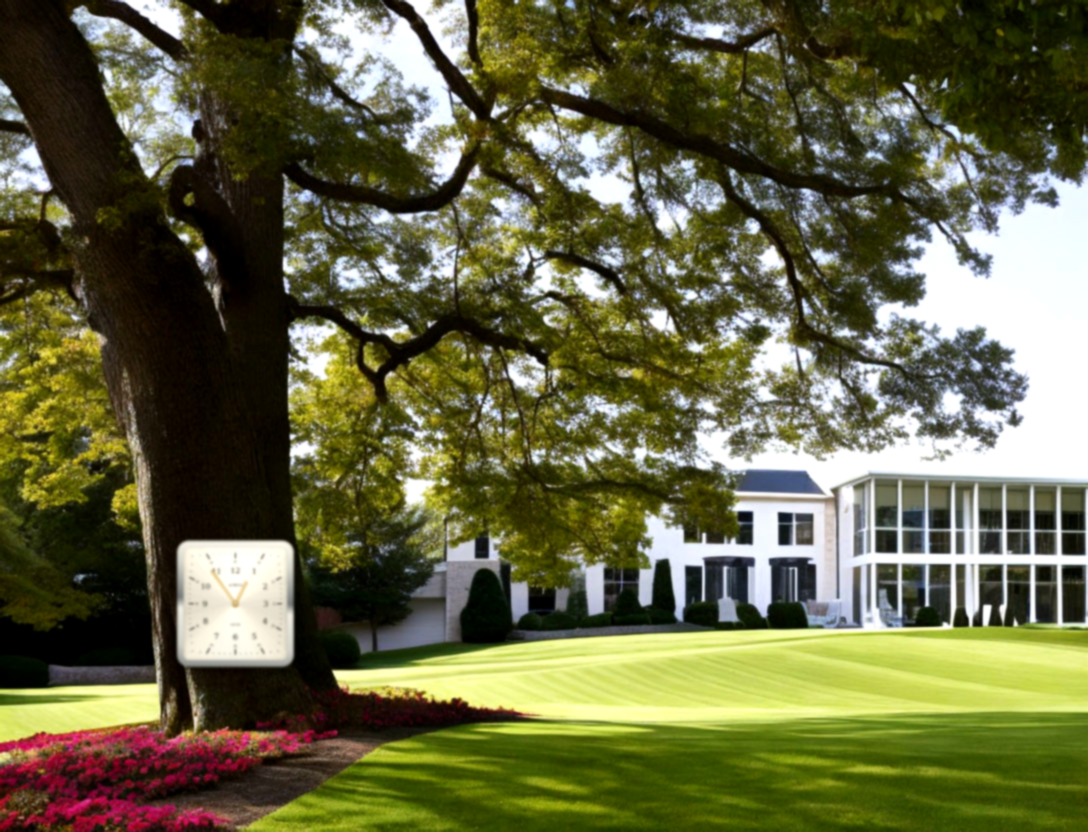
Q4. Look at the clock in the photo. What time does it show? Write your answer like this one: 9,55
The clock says 12,54
